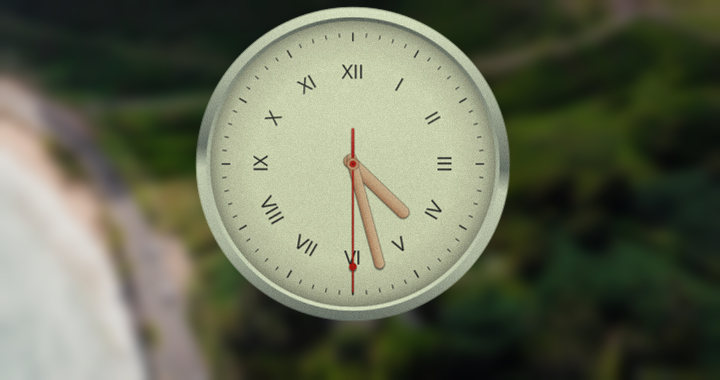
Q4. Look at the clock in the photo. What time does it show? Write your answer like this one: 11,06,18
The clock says 4,27,30
